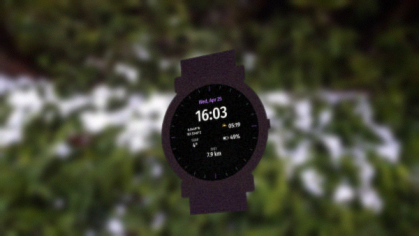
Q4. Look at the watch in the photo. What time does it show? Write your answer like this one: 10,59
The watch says 16,03
